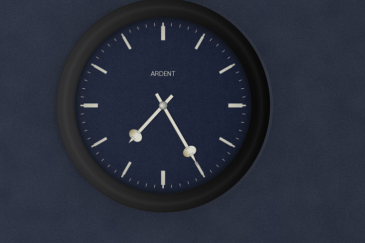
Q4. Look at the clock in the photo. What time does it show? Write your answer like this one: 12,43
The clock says 7,25
